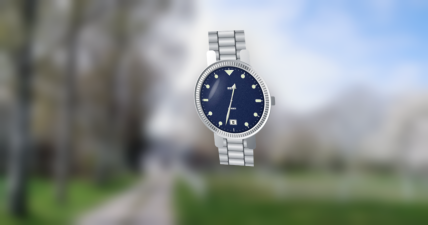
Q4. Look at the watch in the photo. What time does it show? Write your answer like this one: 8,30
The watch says 12,33
